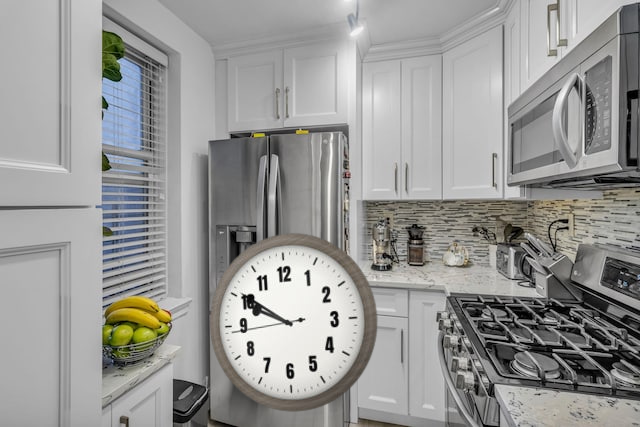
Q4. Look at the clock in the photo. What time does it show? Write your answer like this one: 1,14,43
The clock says 9,50,44
